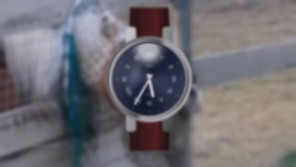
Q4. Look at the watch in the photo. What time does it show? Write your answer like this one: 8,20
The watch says 5,35
